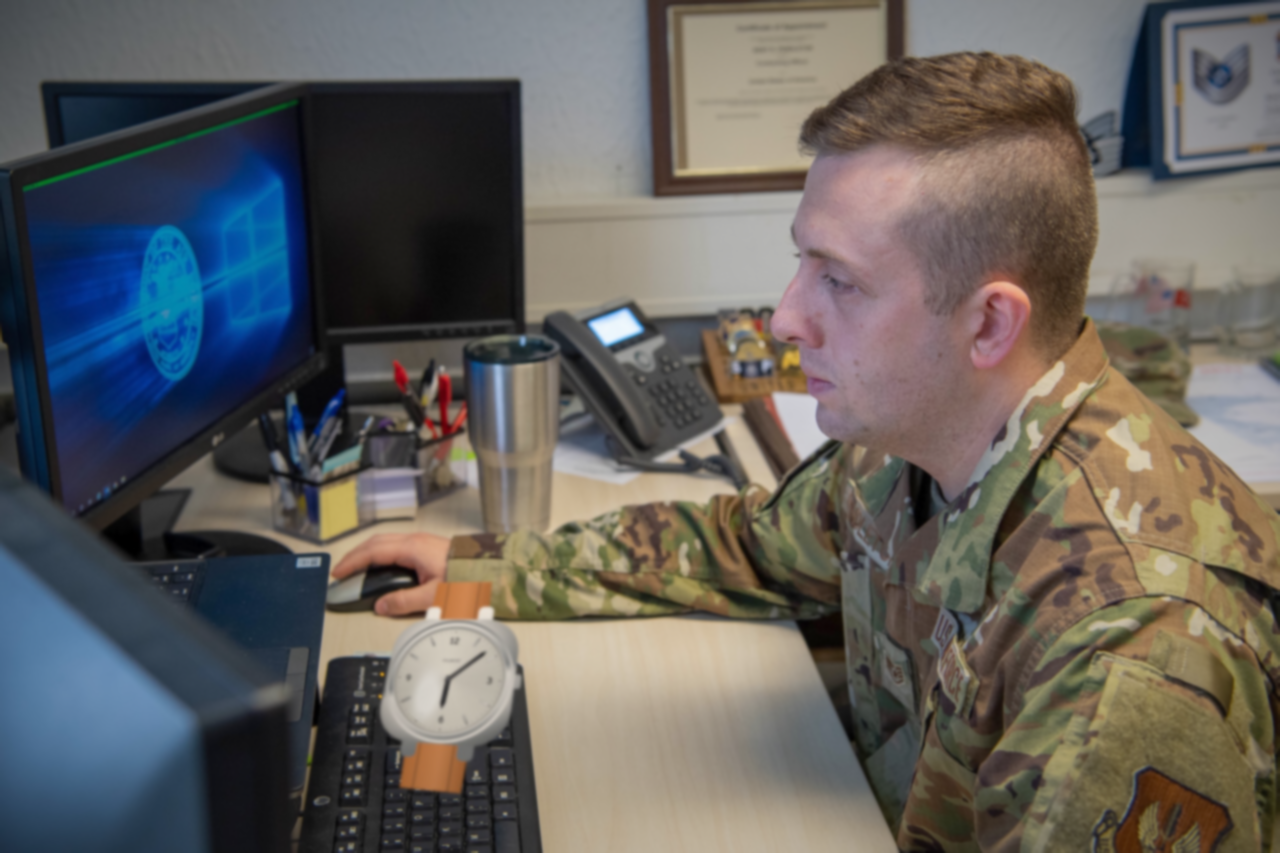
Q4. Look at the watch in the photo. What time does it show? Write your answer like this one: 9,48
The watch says 6,08
